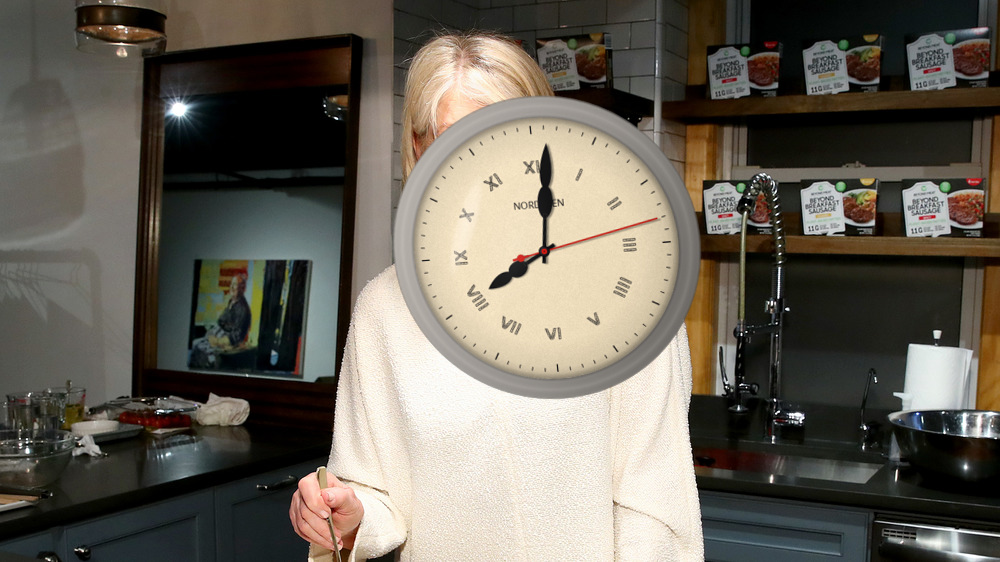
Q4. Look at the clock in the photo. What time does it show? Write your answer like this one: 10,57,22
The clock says 8,01,13
